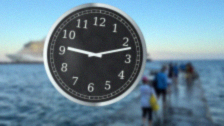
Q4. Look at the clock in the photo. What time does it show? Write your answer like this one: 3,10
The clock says 9,12
